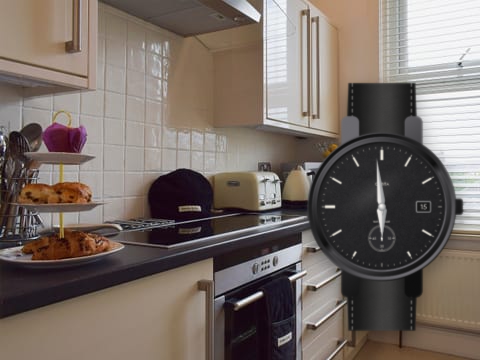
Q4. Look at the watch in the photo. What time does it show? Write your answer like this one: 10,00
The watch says 5,59
